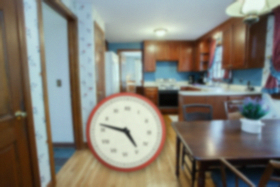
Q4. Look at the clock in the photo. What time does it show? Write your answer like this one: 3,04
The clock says 4,47
